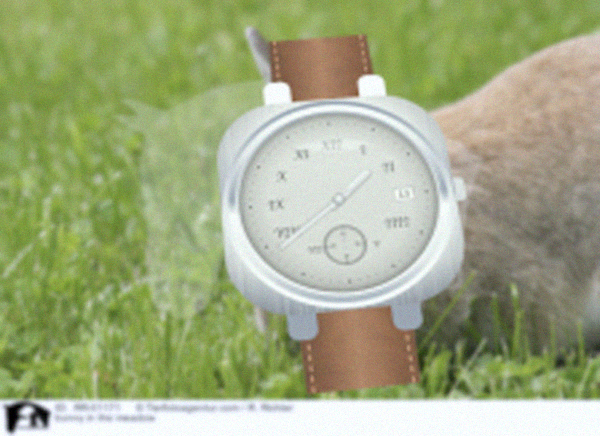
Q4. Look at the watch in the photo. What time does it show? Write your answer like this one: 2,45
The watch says 1,39
